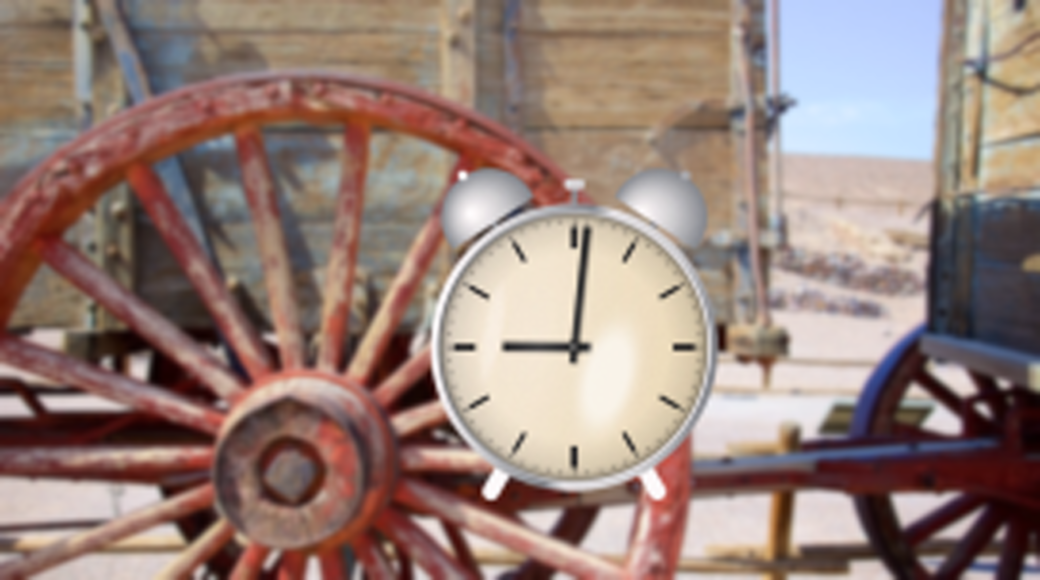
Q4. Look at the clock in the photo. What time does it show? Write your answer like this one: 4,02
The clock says 9,01
